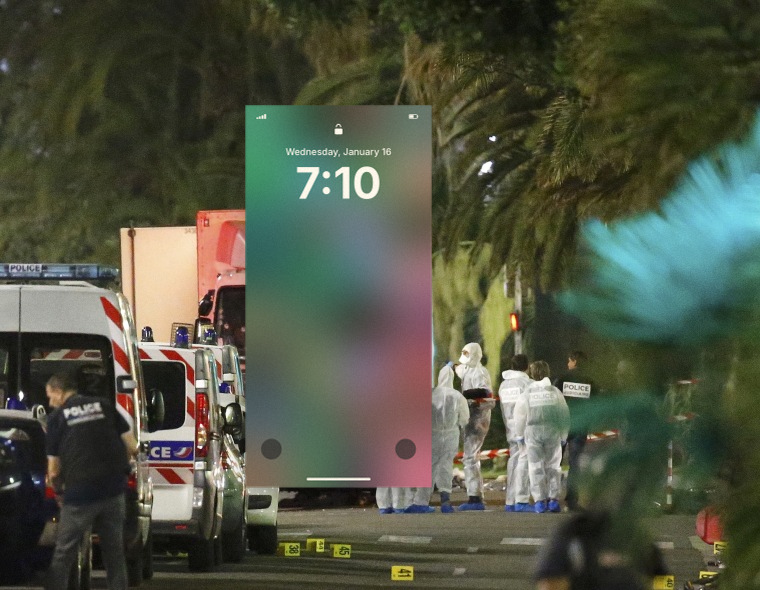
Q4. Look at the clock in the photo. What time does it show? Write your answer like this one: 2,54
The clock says 7,10
